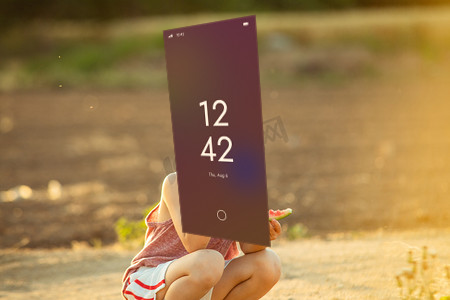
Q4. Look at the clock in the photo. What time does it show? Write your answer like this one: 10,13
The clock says 12,42
